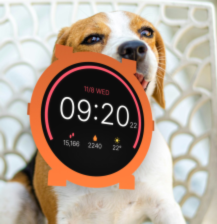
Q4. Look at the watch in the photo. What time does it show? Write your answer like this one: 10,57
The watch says 9,20
